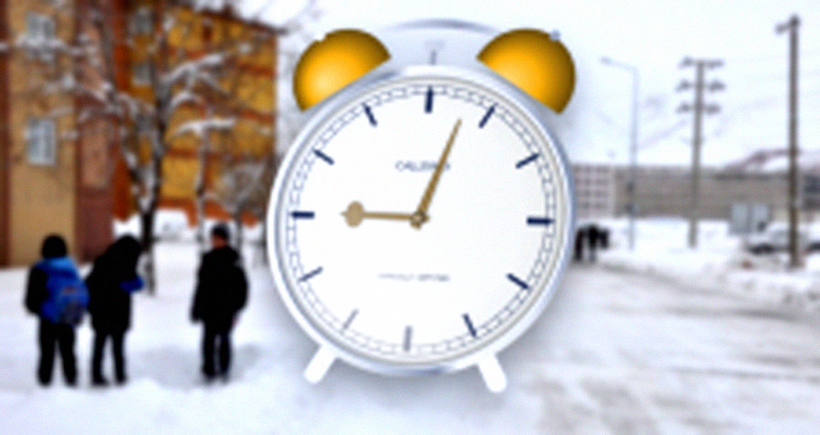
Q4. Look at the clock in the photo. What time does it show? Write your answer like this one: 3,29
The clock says 9,03
